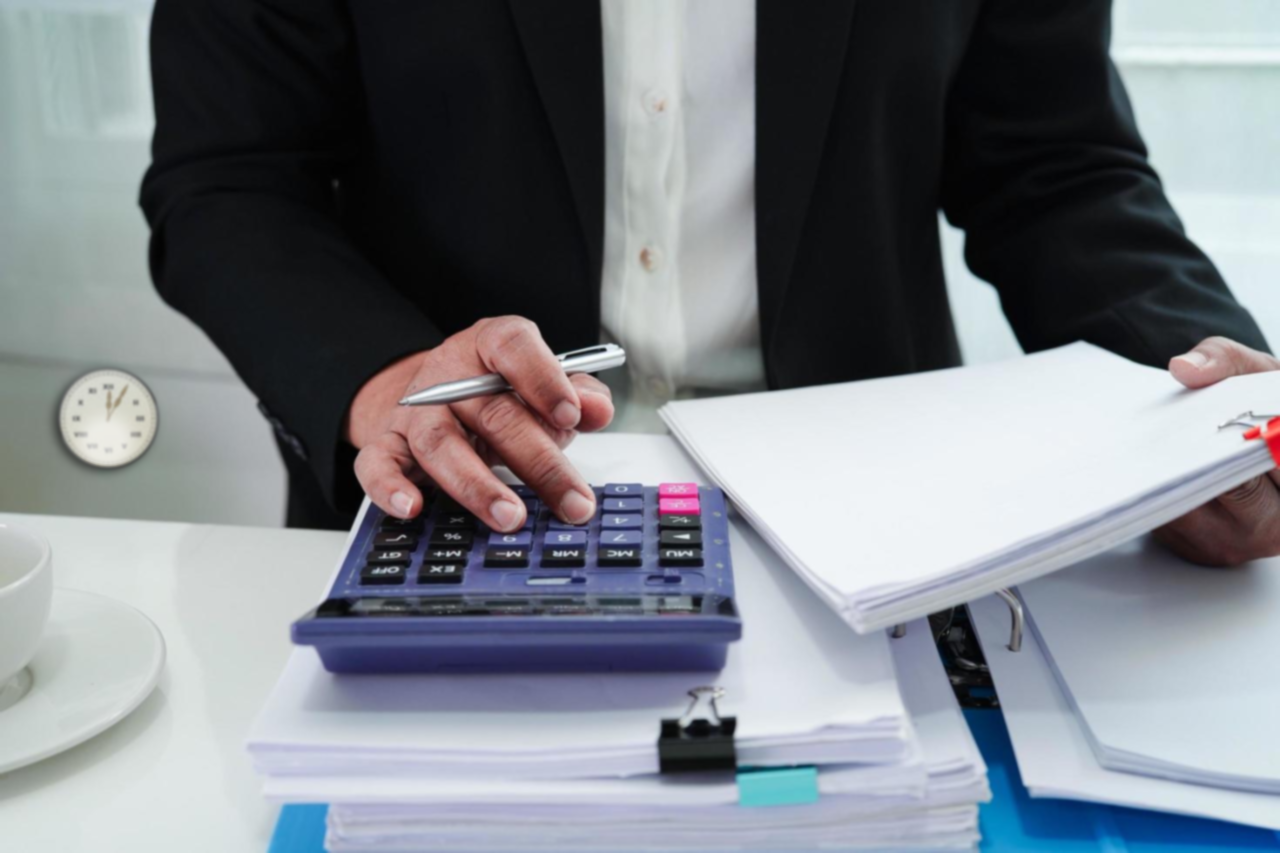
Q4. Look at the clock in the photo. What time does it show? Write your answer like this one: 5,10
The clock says 12,05
